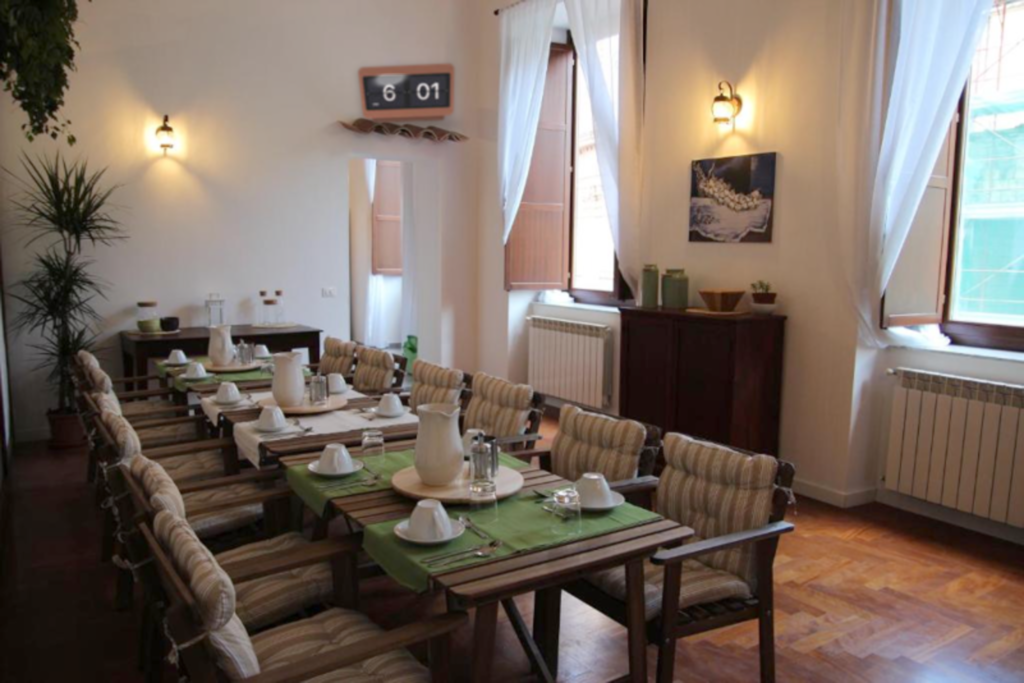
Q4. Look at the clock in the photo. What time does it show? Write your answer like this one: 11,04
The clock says 6,01
